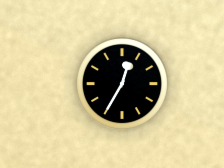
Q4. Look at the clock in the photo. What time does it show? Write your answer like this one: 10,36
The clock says 12,35
